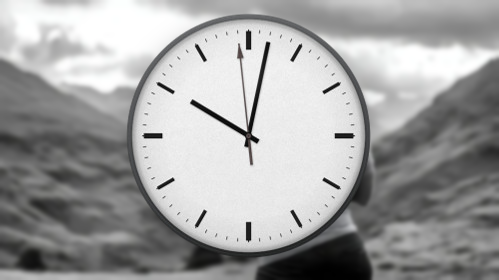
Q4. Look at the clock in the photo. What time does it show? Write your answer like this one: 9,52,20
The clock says 10,01,59
